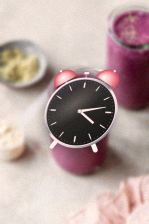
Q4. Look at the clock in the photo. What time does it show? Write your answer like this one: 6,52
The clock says 4,13
